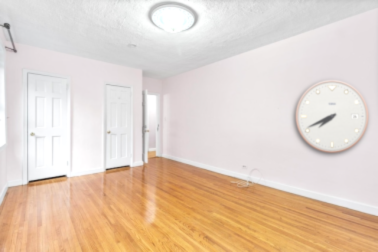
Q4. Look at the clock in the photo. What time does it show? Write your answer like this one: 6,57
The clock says 7,41
